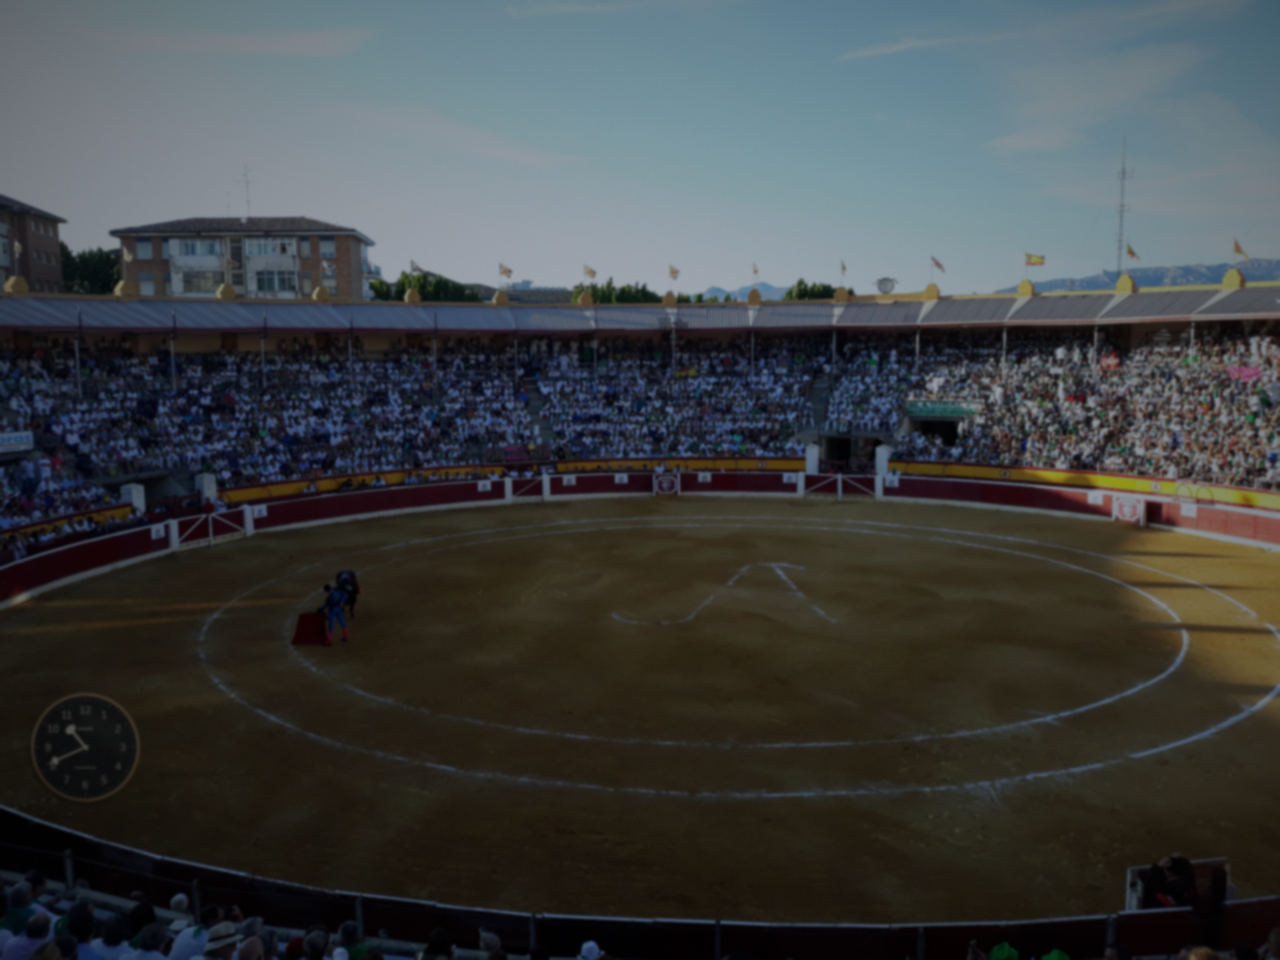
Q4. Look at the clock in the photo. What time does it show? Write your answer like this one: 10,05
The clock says 10,41
